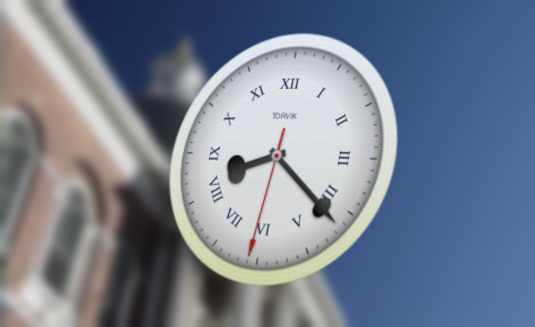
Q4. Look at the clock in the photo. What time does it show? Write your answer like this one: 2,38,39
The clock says 8,21,31
